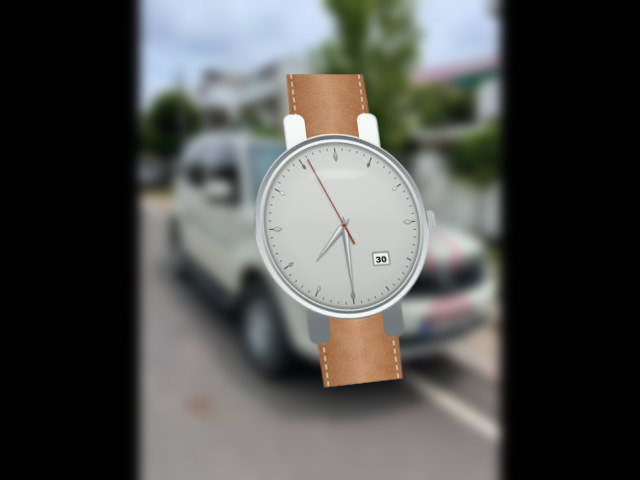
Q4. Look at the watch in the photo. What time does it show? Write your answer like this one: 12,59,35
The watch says 7,29,56
